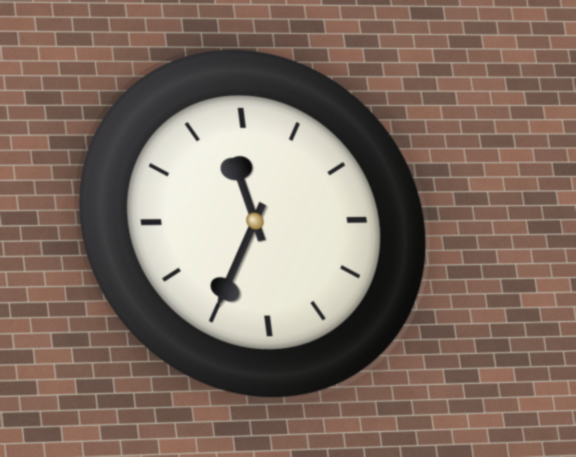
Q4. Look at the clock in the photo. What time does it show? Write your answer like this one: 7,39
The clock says 11,35
